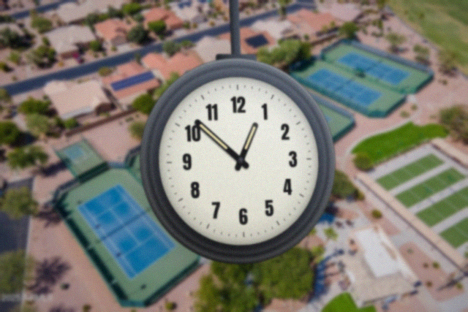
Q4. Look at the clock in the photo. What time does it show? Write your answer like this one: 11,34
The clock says 12,52
